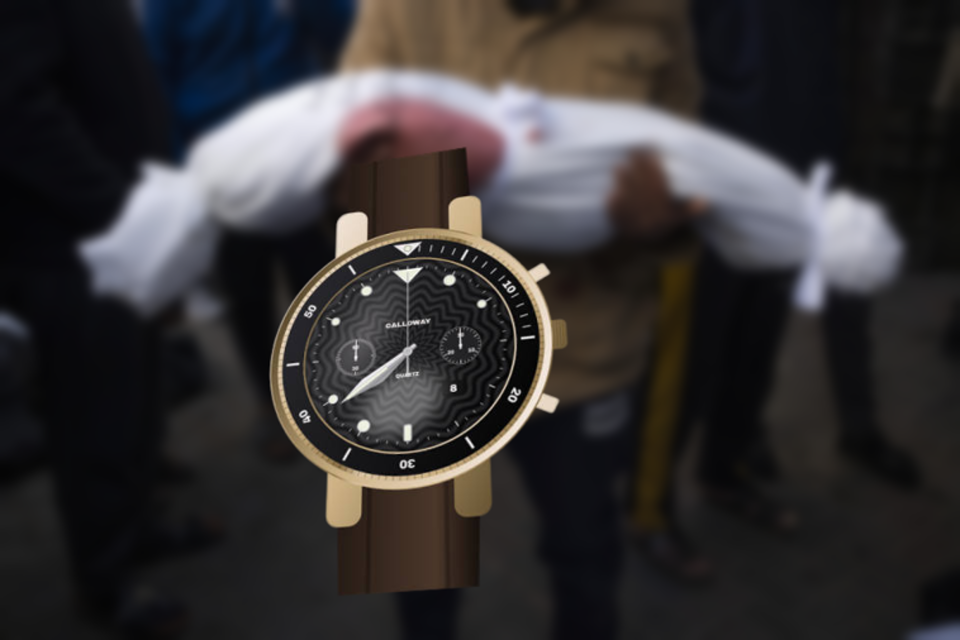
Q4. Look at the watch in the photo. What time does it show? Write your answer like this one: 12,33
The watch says 7,39
